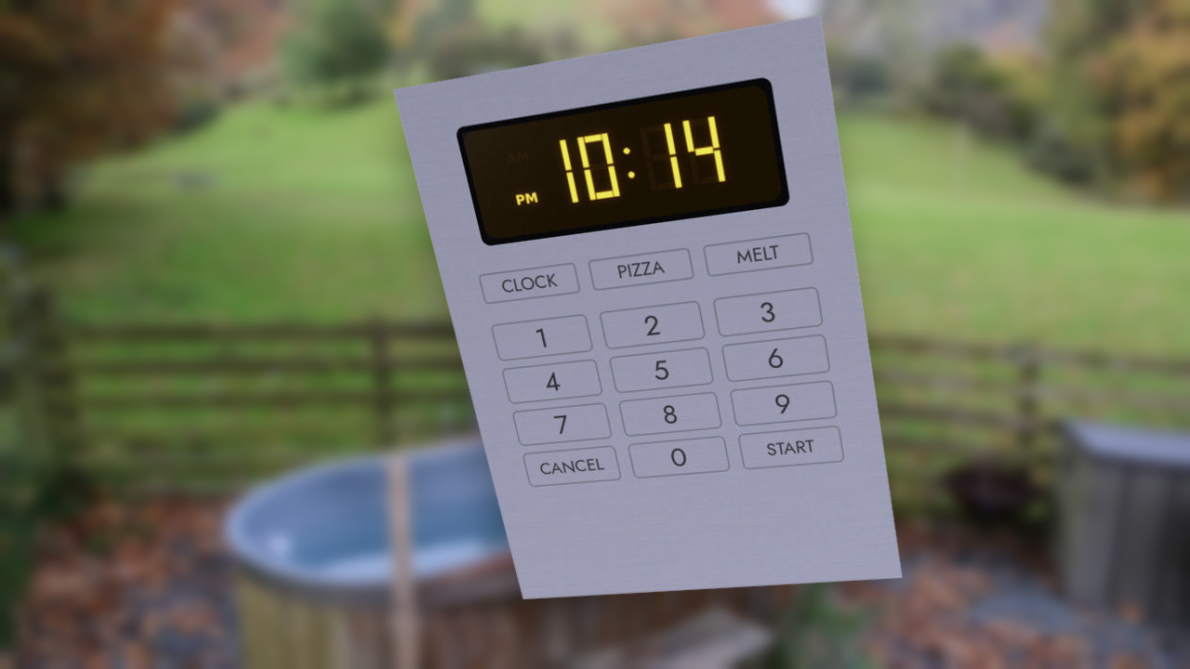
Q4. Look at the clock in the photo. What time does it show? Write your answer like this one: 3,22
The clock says 10,14
